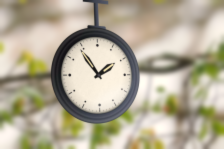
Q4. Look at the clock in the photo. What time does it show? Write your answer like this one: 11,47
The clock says 1,54
